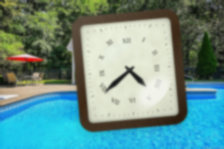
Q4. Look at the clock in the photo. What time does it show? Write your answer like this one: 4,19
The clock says 4,39
